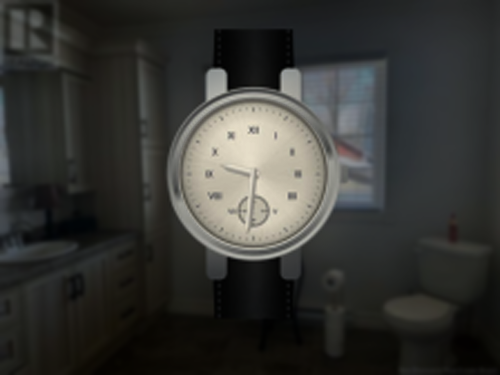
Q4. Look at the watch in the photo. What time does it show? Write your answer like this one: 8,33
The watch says 9,31
